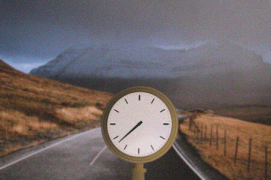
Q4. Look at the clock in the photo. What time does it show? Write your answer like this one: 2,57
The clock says 7,38
